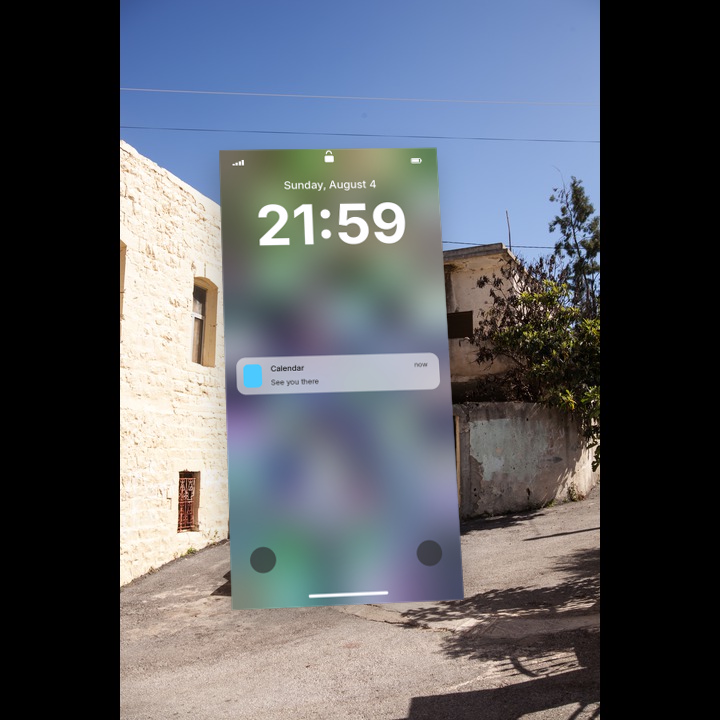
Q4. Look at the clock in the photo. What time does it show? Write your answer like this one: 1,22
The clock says 21,59
